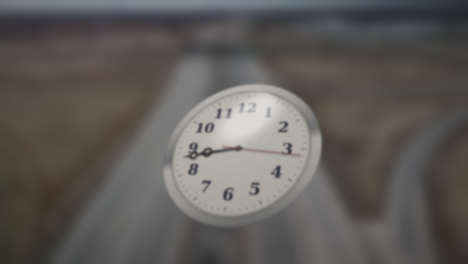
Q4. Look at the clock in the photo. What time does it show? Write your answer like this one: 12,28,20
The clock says 8,43,16
